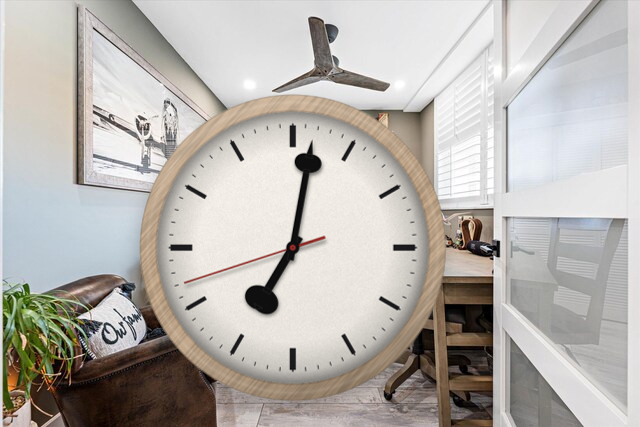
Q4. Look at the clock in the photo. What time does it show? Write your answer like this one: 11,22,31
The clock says 7,01,42
